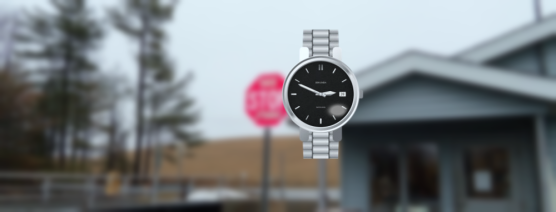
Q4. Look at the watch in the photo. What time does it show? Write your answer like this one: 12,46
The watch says 2,49
